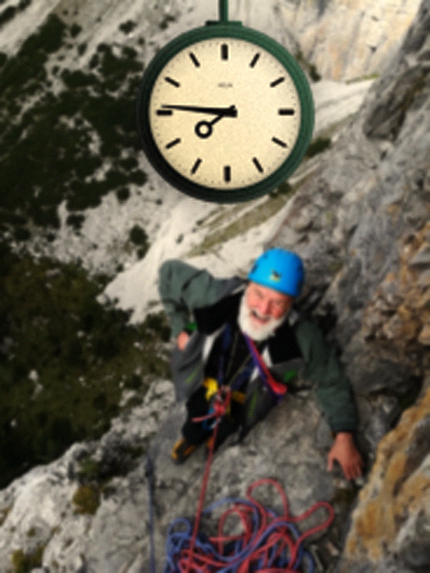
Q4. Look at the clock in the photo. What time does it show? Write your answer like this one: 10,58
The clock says 7,46
